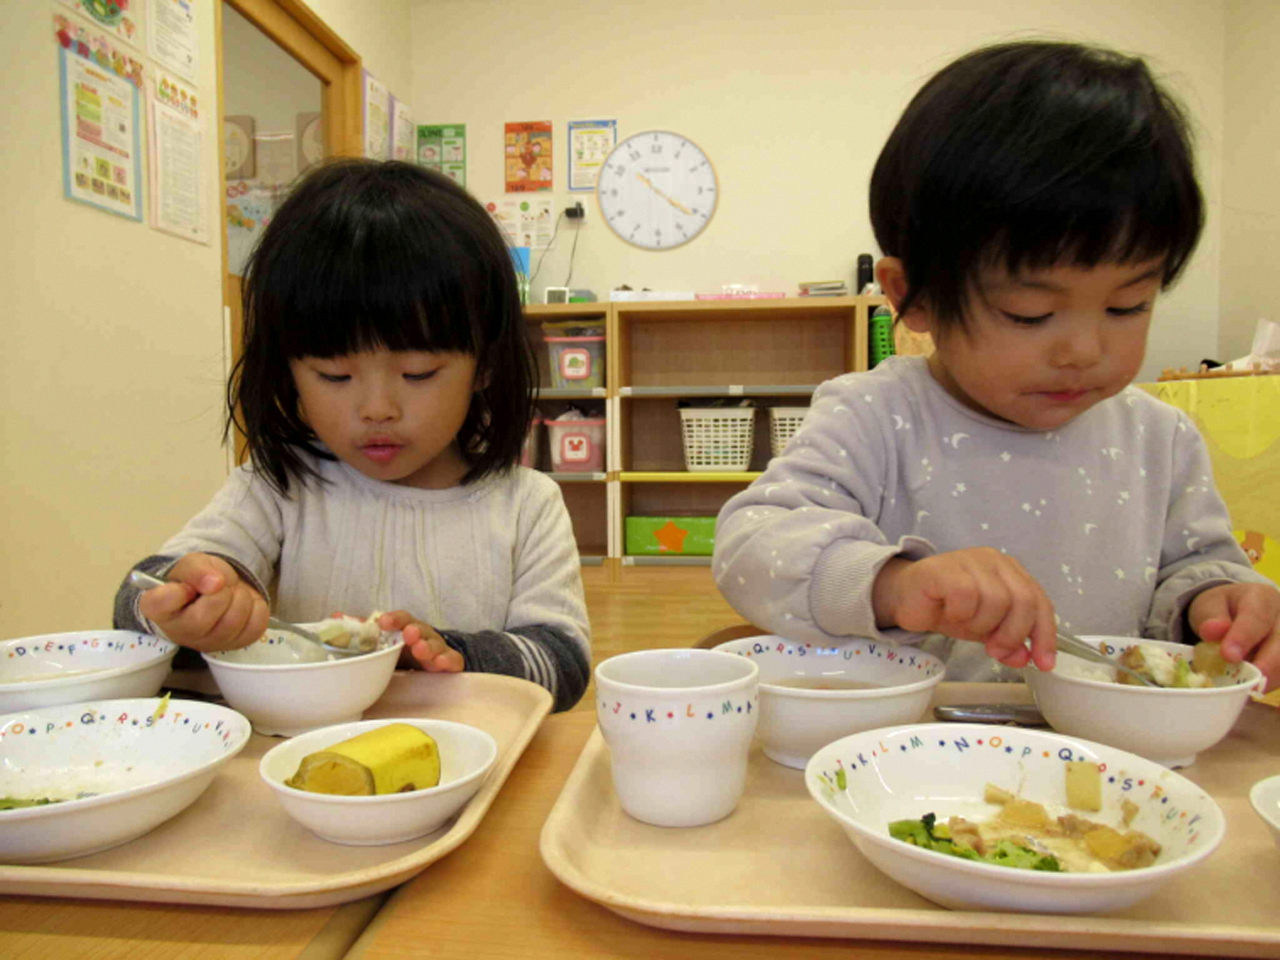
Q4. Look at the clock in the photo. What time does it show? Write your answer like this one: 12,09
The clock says 10,21
